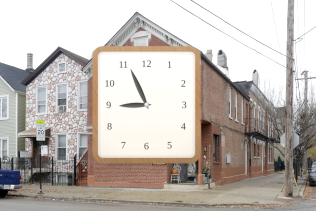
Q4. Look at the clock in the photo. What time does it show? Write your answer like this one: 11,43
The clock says 8,56
